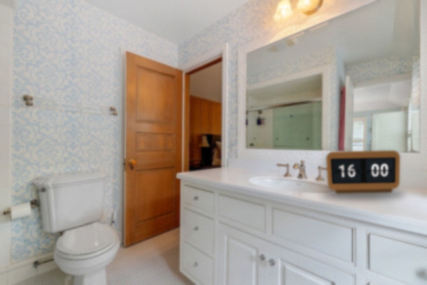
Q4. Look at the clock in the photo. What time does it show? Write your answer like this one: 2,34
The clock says 16,00
